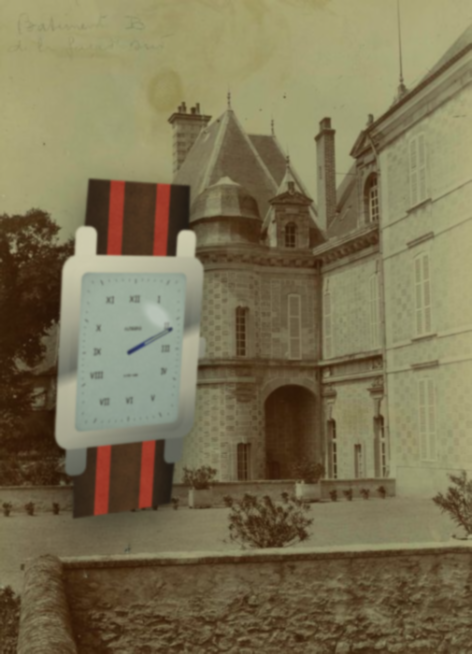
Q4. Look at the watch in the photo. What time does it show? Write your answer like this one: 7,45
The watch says 2,11
